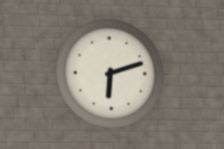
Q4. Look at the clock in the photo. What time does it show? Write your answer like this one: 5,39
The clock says 6,12
